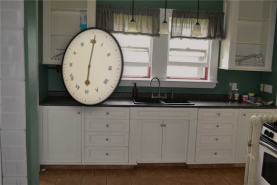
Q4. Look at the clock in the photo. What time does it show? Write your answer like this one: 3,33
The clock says 6,01
